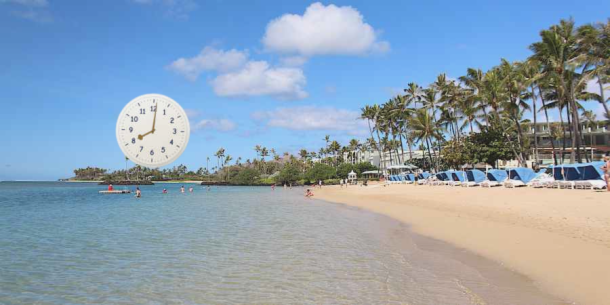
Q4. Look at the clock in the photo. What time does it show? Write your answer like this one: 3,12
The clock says 8,01
